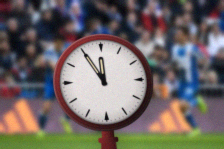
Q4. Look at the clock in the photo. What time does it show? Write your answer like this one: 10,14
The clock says 11,55
